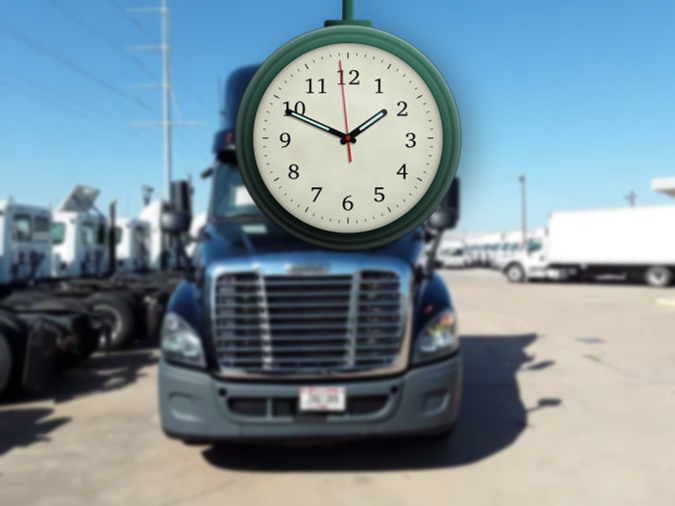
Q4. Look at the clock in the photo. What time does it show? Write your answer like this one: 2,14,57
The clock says 1,48,59
